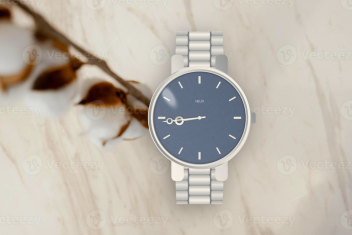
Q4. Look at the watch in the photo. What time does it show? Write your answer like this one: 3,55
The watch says 8,44
